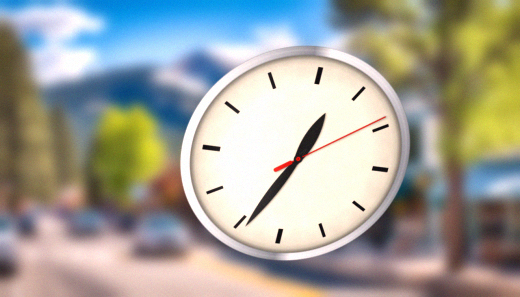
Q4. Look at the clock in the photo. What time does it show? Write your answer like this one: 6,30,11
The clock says 12,34,09
